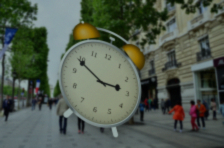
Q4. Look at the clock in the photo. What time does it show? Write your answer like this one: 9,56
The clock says 2,49
